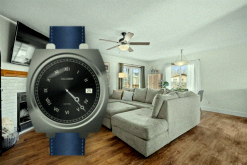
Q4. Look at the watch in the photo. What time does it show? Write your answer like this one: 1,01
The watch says 4,23
